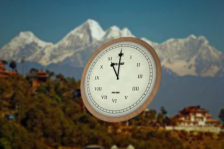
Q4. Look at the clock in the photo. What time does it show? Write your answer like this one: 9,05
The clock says 11,00
